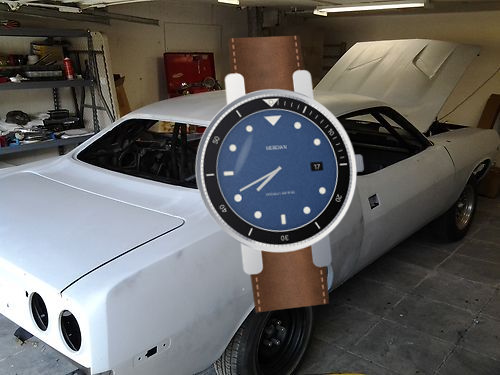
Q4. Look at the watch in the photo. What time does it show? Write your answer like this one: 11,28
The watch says 7,41
